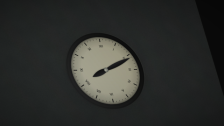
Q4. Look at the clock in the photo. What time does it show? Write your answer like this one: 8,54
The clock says 8,11
